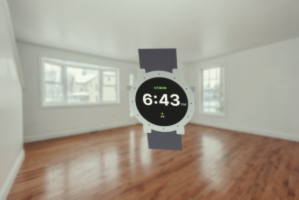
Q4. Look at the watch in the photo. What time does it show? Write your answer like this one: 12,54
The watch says 6,43
